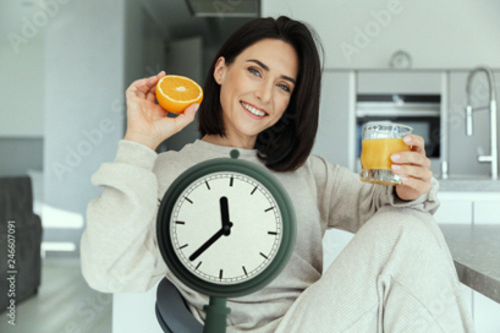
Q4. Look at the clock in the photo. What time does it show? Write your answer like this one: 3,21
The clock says 11,37
